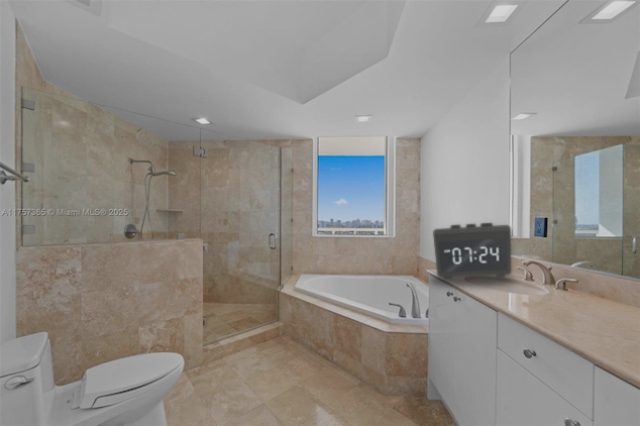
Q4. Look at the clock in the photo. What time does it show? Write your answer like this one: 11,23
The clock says 7,24
